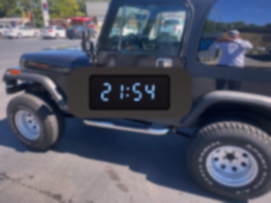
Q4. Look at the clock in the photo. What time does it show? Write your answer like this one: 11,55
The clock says 21,54
